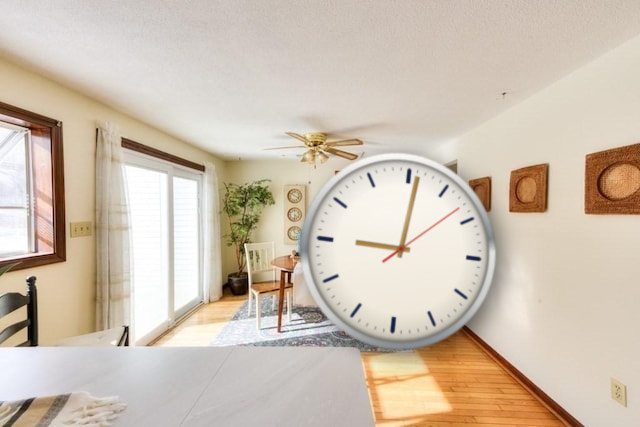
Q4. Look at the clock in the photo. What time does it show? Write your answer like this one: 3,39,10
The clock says 9,01,08
